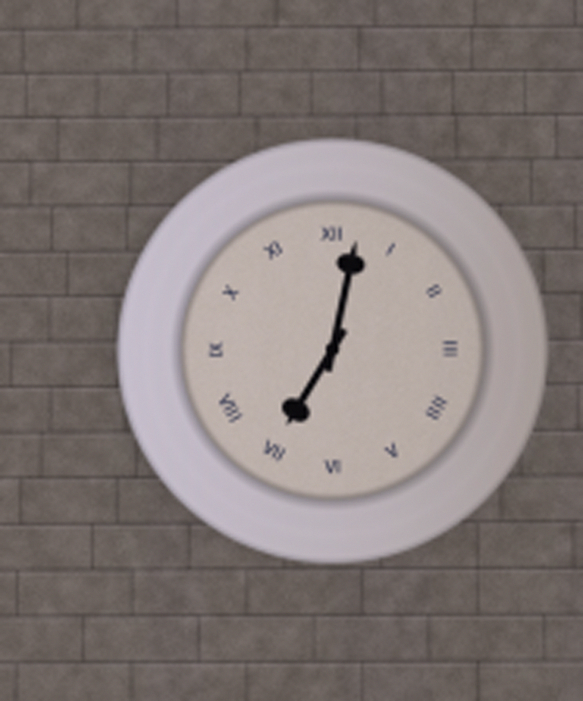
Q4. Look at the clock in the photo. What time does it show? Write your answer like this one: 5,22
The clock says 7,02
